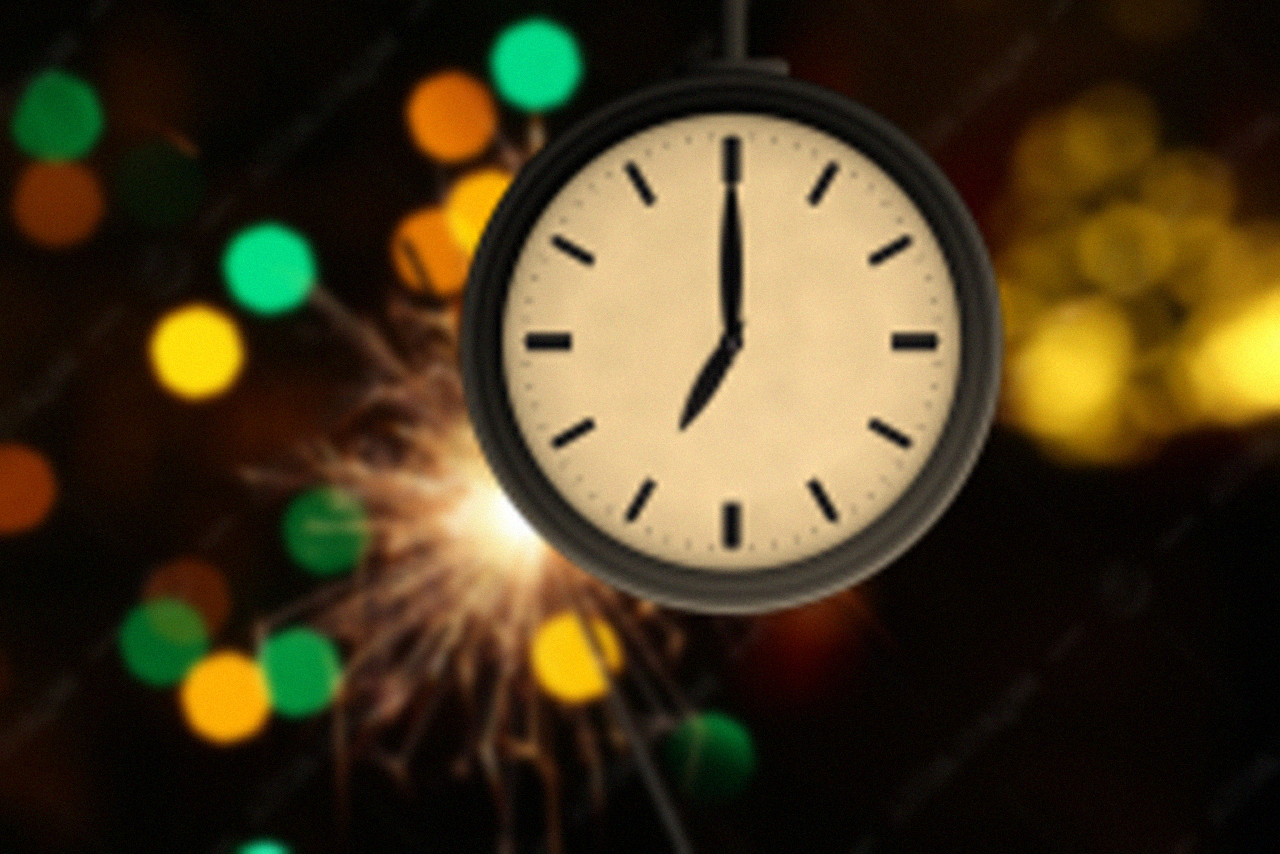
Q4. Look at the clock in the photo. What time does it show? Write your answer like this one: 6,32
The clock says 7,00
